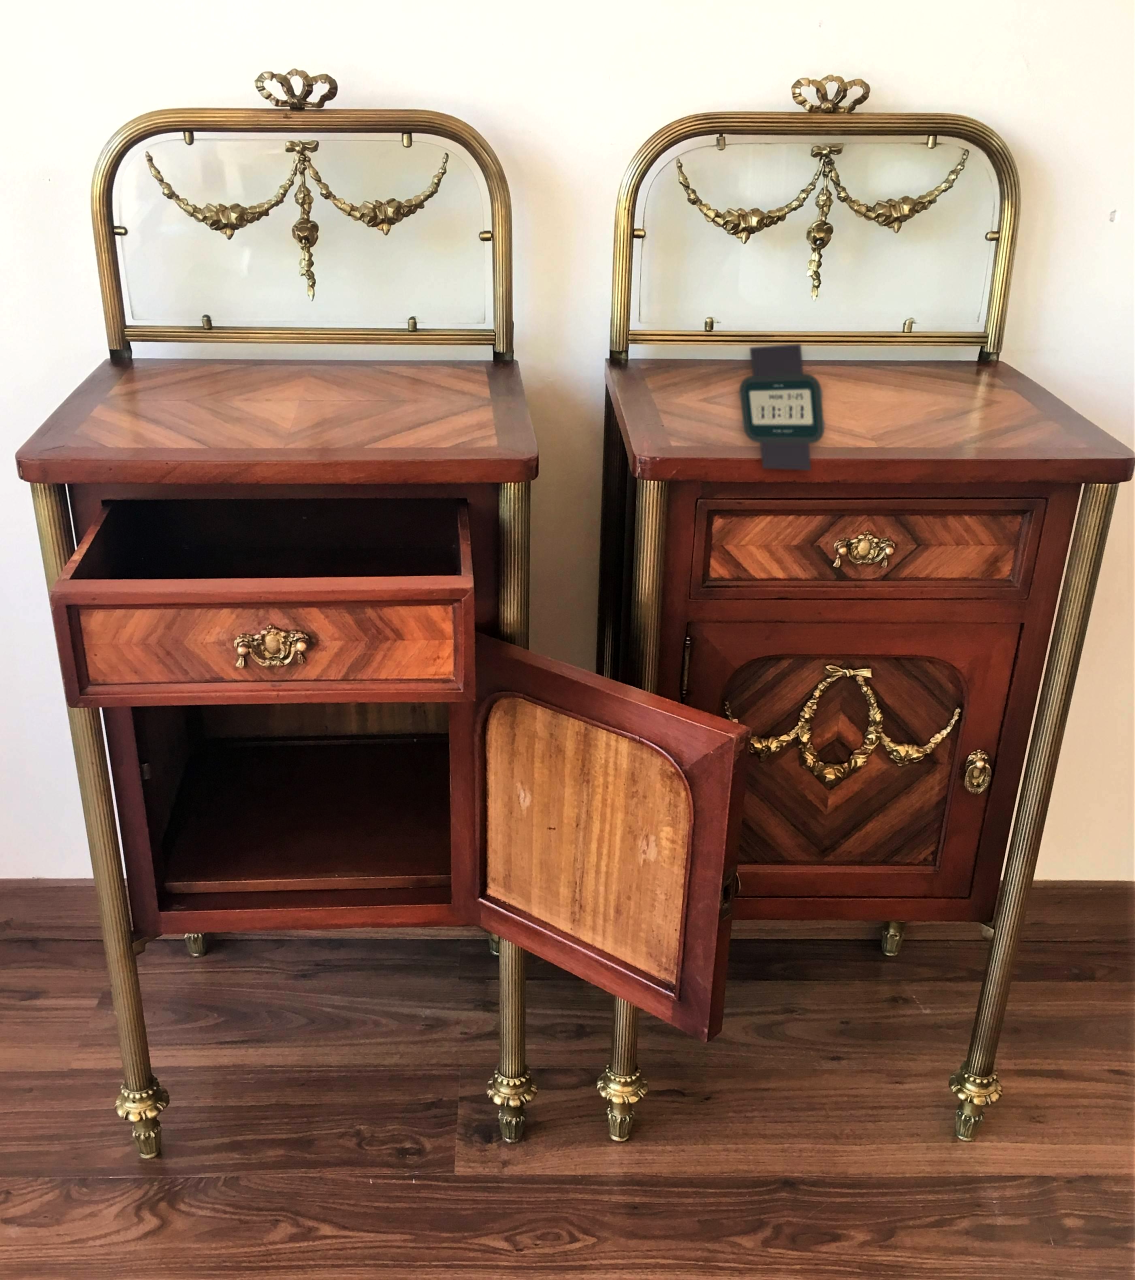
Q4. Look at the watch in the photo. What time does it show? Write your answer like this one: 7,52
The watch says 11,11
